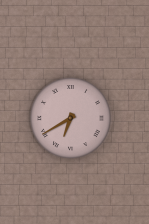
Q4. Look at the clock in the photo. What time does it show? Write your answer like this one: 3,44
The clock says 6,40
